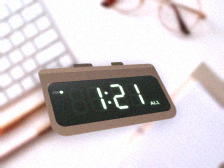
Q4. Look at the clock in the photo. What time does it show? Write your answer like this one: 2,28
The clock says 1,21
